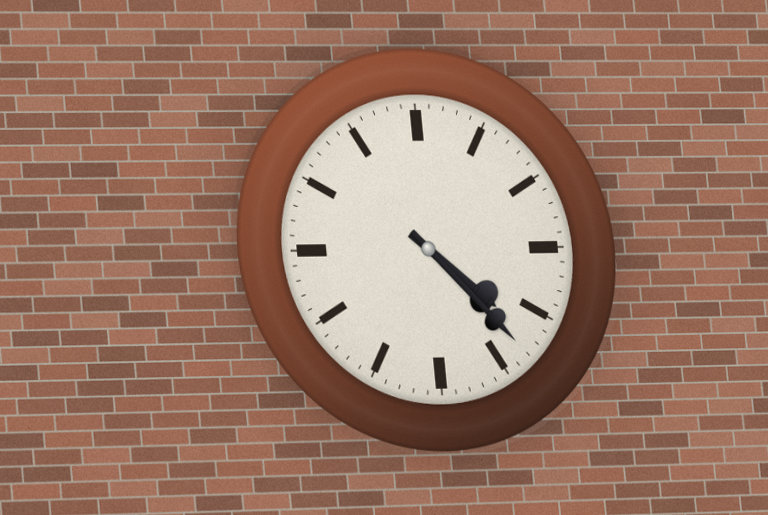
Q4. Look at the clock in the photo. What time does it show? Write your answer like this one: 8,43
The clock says 4,23
